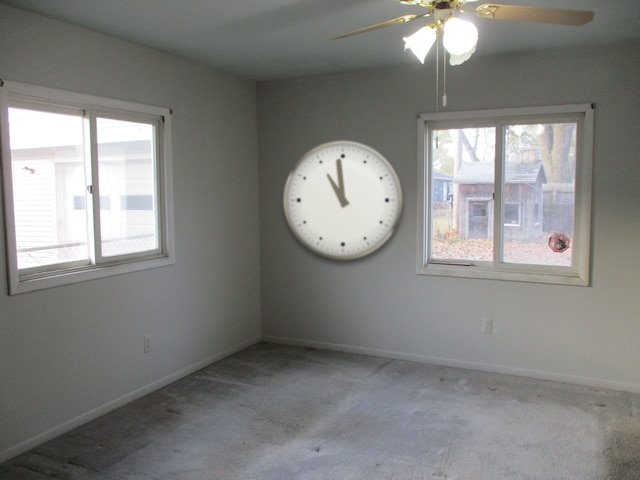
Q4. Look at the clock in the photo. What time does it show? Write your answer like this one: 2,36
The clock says 10,59
